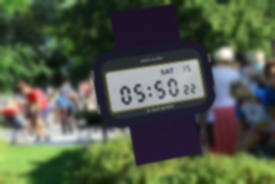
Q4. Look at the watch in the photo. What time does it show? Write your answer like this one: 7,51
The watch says 5,50
